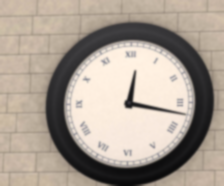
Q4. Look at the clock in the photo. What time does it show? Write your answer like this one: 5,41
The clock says 12,17
